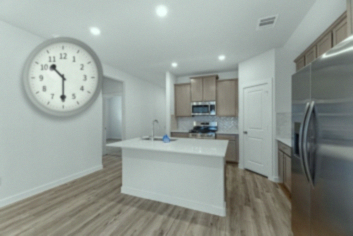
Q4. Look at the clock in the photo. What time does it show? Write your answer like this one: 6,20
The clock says 10,30
